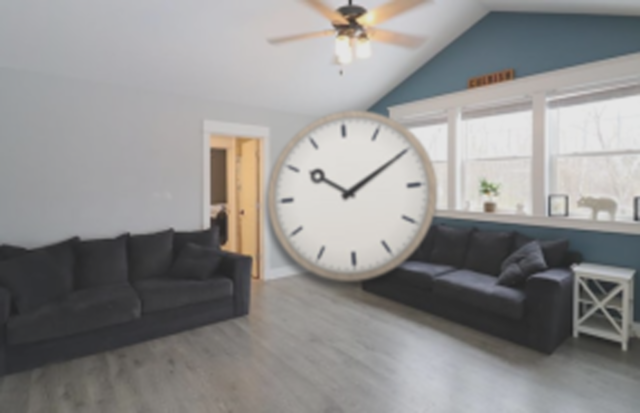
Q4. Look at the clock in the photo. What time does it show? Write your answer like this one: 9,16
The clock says 10,10
